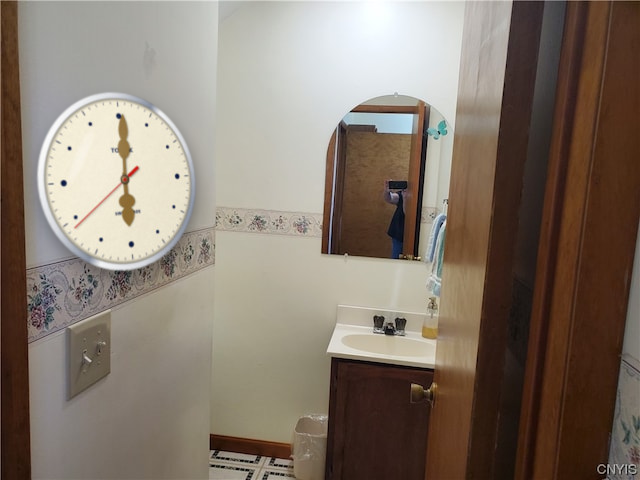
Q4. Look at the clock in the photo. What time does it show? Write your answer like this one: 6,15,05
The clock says 6,00,39
